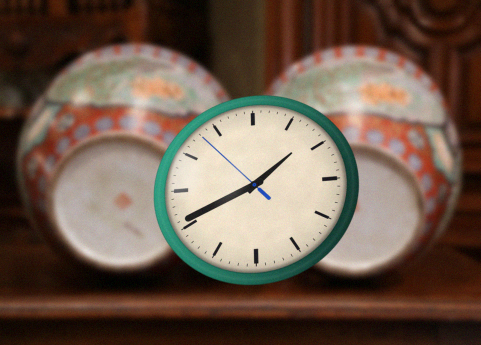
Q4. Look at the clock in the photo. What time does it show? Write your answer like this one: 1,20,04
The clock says 1,40,53
